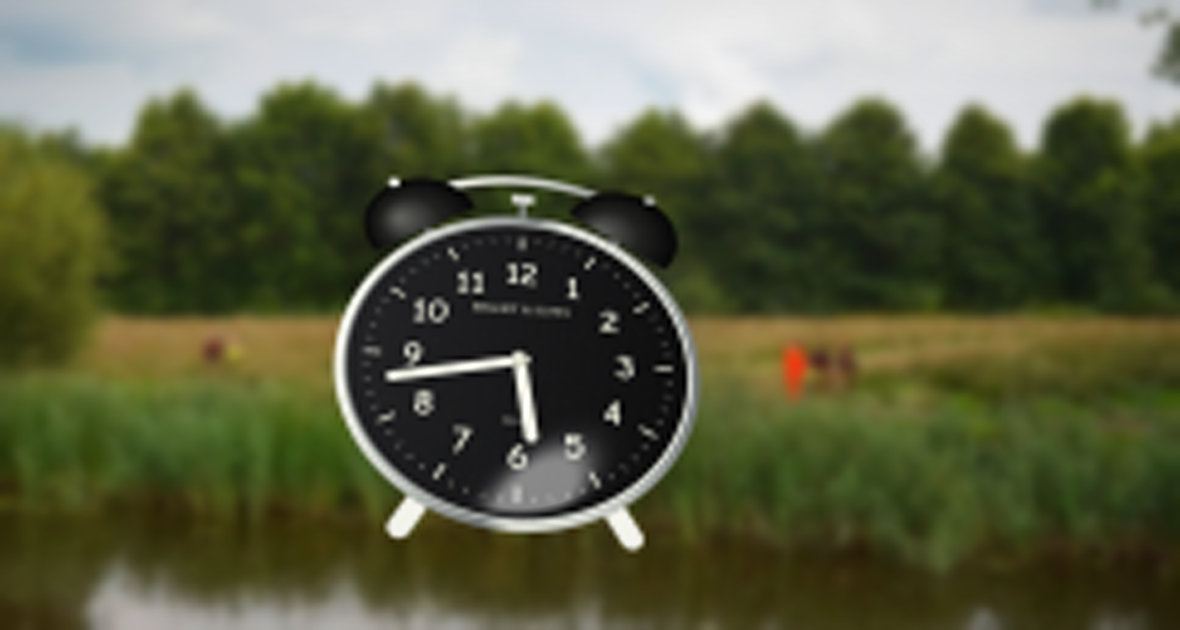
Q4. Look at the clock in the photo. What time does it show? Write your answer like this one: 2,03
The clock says 5,43
